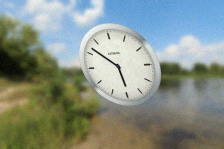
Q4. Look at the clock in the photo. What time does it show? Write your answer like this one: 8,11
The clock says 5,52
